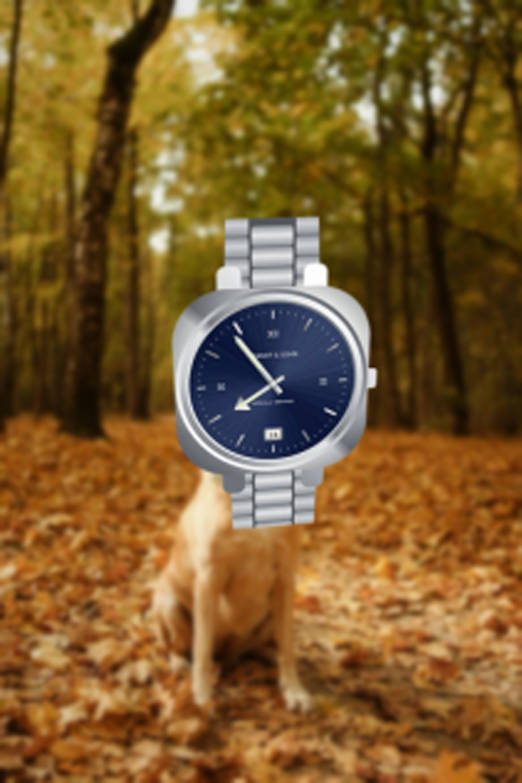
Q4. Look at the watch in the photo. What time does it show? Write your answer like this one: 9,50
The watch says 7,54
